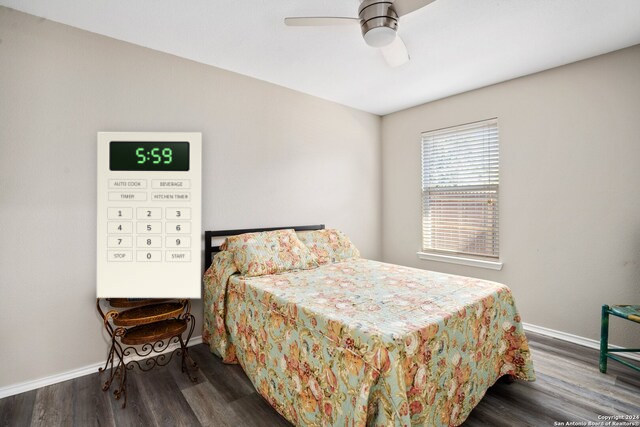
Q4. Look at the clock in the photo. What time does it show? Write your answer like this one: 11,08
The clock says 5,59
